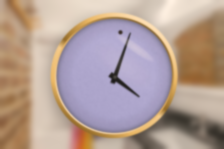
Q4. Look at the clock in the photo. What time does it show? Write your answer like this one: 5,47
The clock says 4,02
